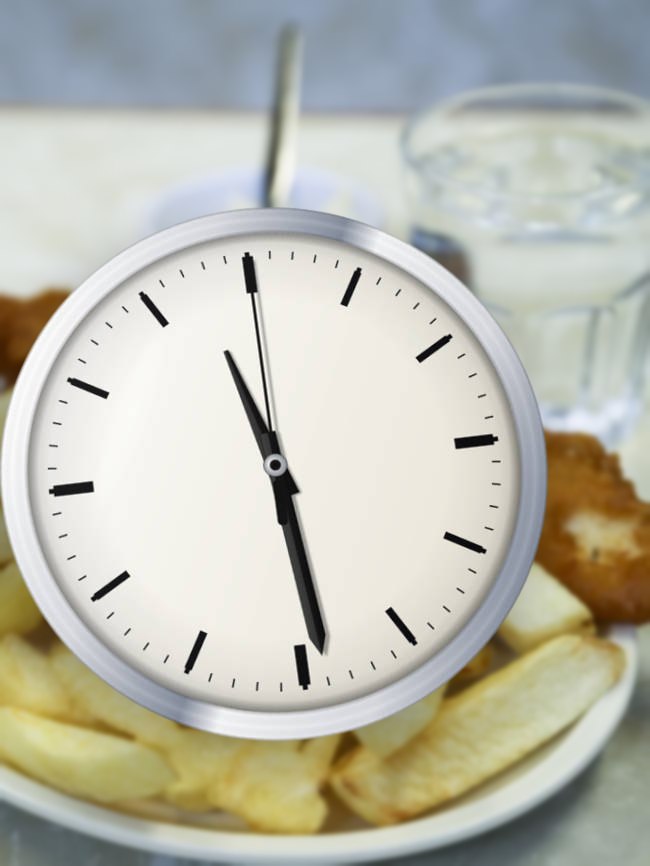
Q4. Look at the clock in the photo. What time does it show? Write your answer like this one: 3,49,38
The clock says 11,29,00
